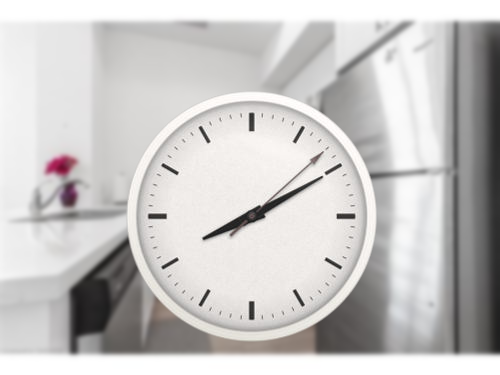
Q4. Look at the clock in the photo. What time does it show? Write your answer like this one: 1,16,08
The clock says 8,10,08
